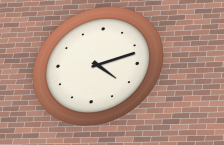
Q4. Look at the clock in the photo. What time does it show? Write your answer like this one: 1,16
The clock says 4,12
